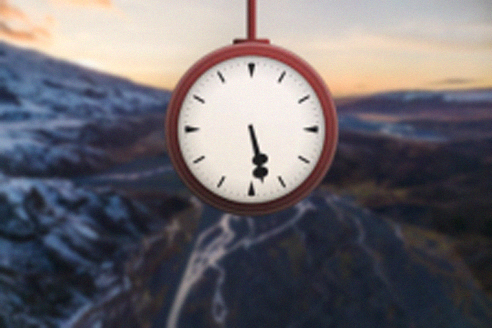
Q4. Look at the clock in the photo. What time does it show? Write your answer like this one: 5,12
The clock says 5,28
